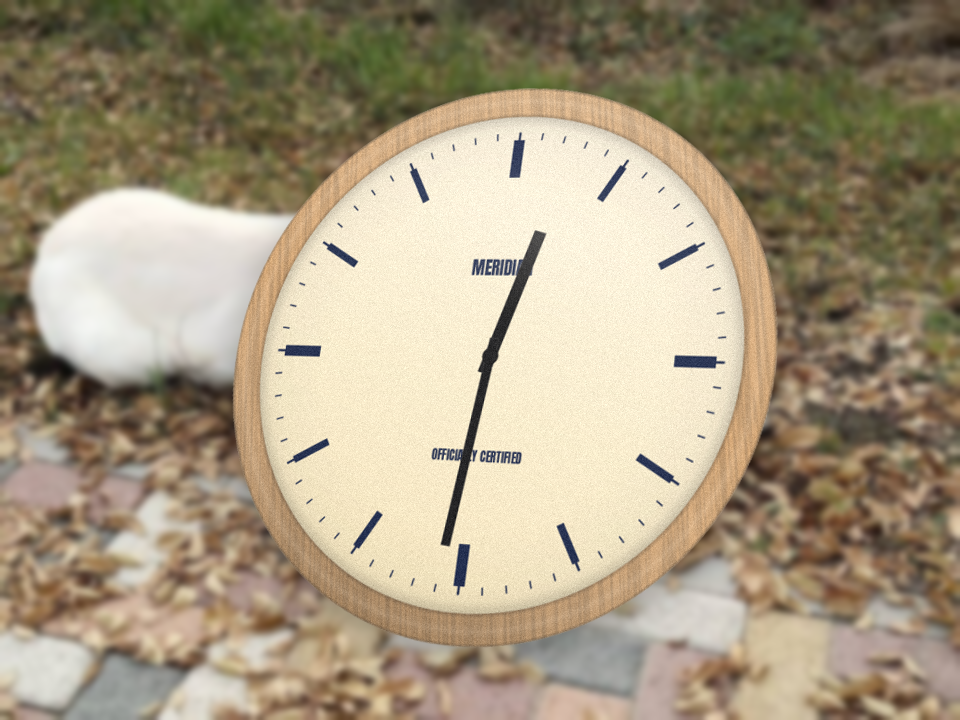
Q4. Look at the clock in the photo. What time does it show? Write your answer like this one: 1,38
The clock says 12,31
